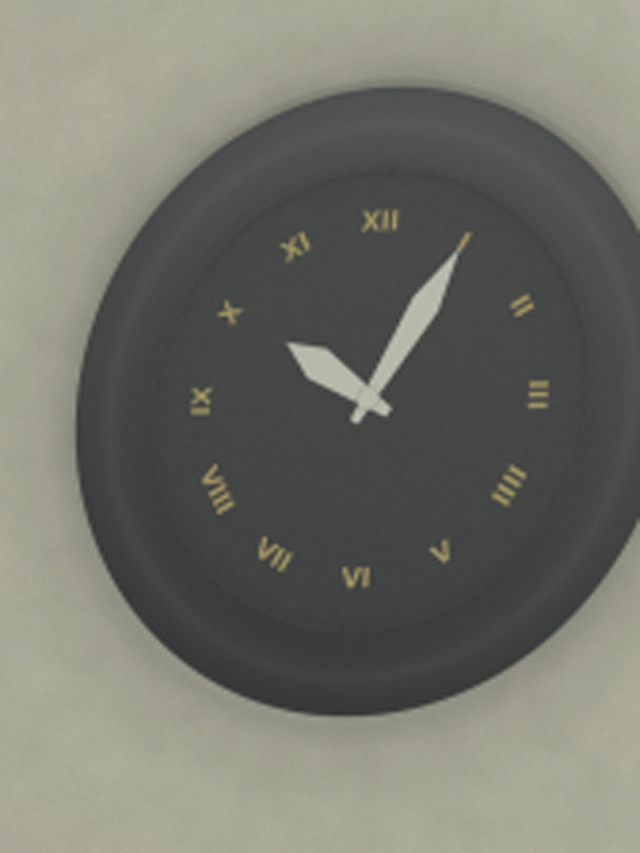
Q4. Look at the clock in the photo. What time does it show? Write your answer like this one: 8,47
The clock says 10,05
